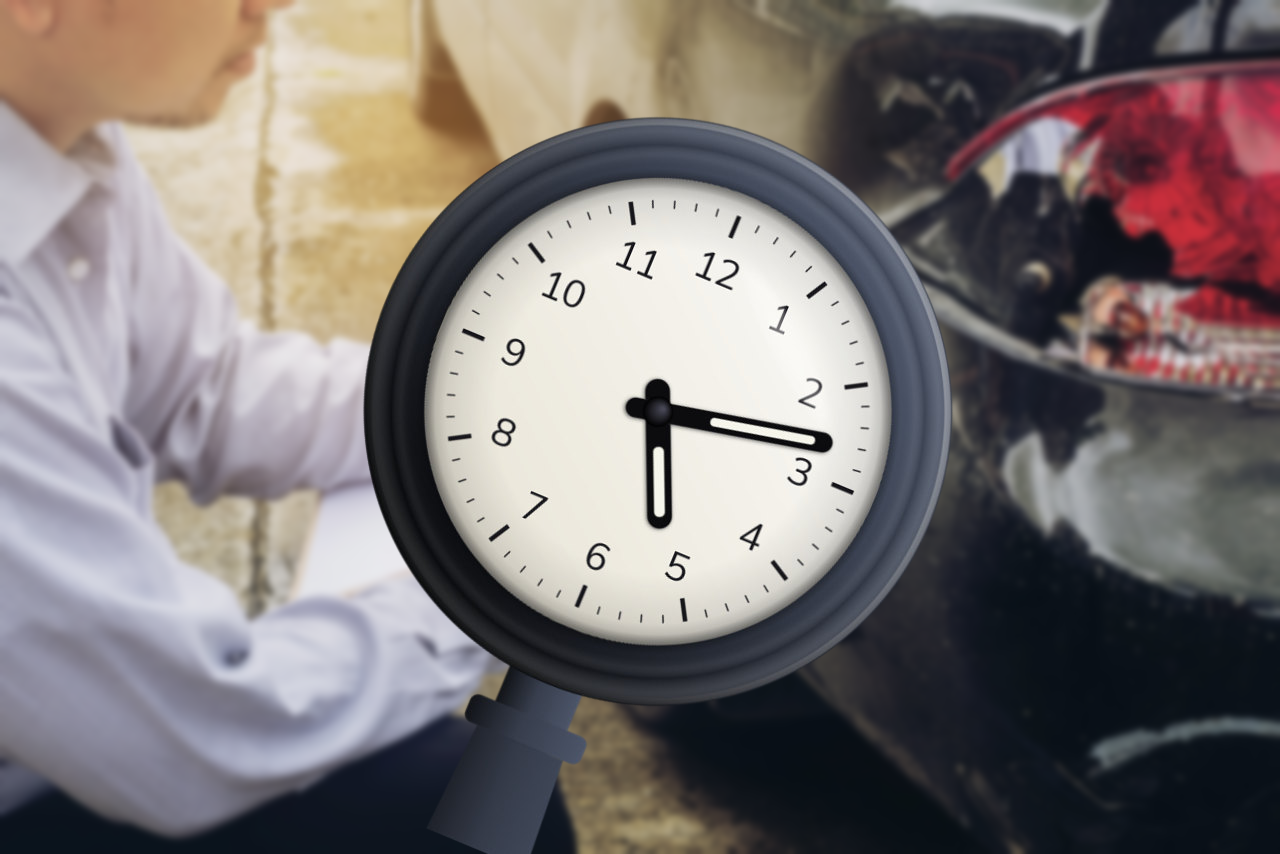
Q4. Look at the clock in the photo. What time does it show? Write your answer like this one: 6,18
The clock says 5,13
